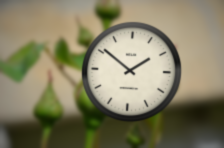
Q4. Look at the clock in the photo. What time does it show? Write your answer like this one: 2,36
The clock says 1,51
